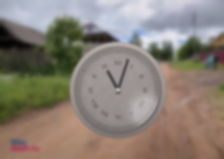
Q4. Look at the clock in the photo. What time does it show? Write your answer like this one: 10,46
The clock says 11,03
